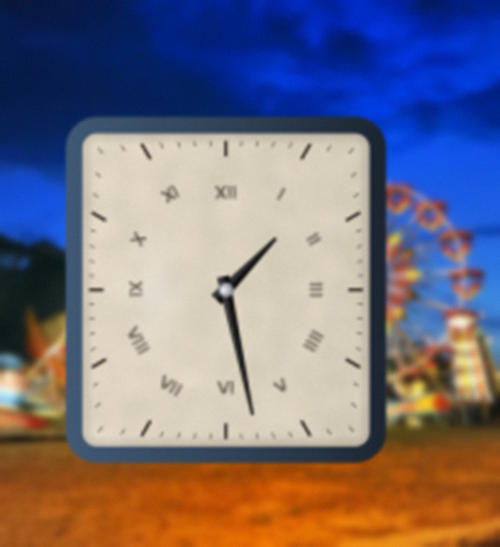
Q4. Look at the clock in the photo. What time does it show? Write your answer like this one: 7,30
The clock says 1,28
